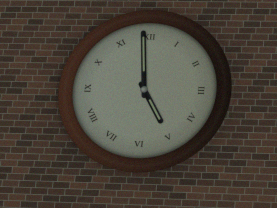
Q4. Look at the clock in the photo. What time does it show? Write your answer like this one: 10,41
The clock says 4,59
